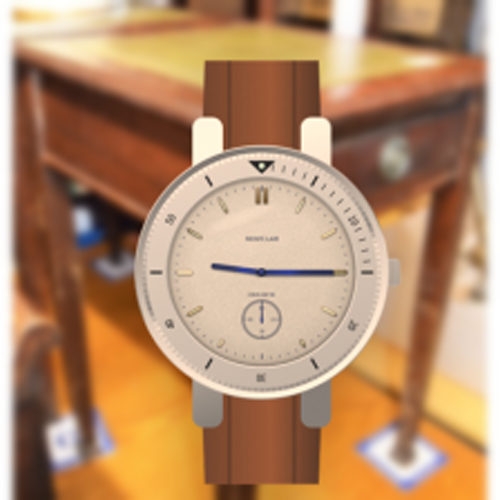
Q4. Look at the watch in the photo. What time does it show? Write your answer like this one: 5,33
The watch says 9,15
